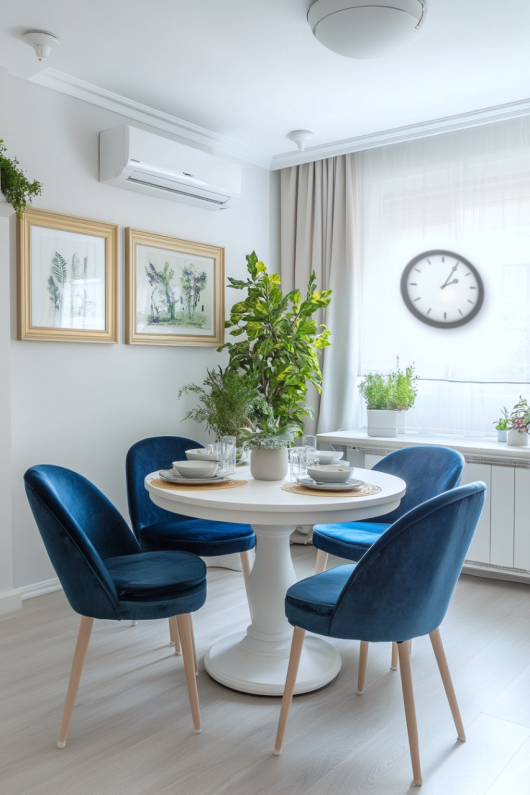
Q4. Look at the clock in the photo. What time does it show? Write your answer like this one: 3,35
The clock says 2,05
